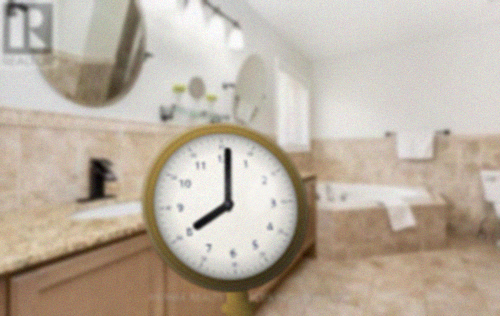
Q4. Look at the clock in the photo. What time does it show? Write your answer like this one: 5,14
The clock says 8,01
